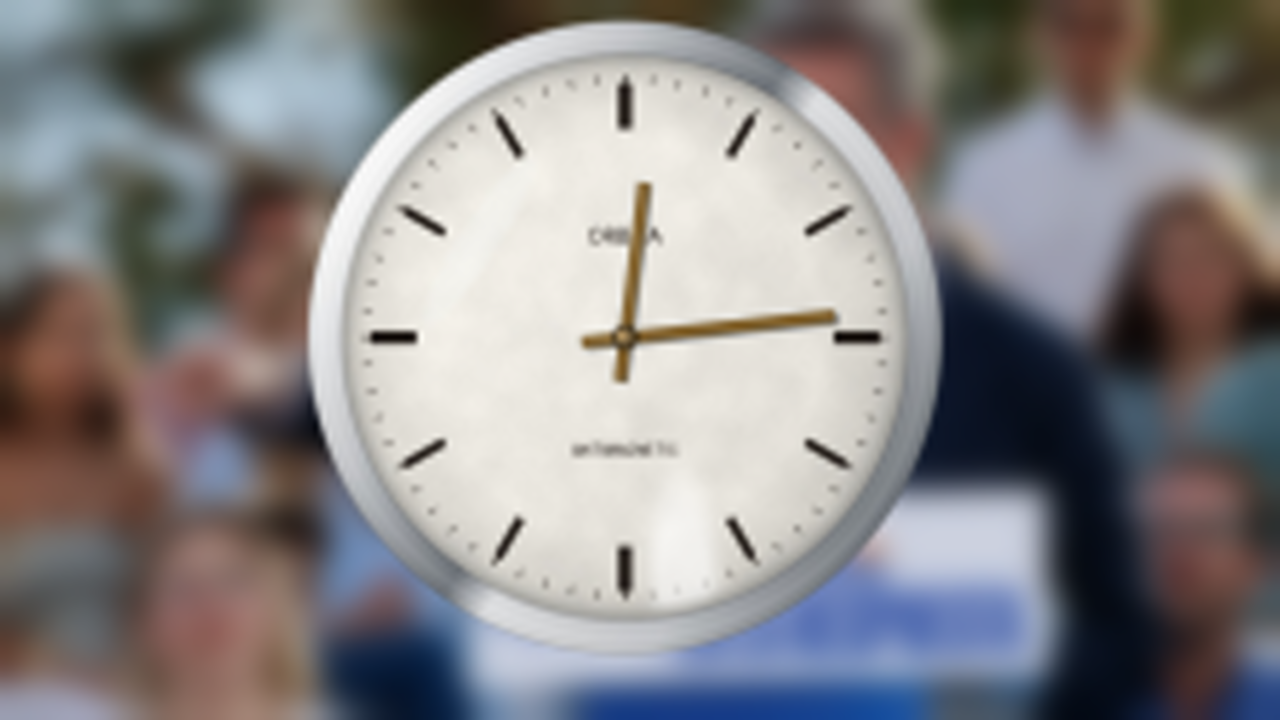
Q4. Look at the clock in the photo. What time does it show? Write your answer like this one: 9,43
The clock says 12,14
